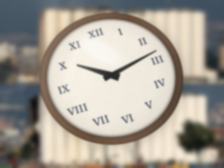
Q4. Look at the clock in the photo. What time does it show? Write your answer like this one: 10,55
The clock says 10,13
